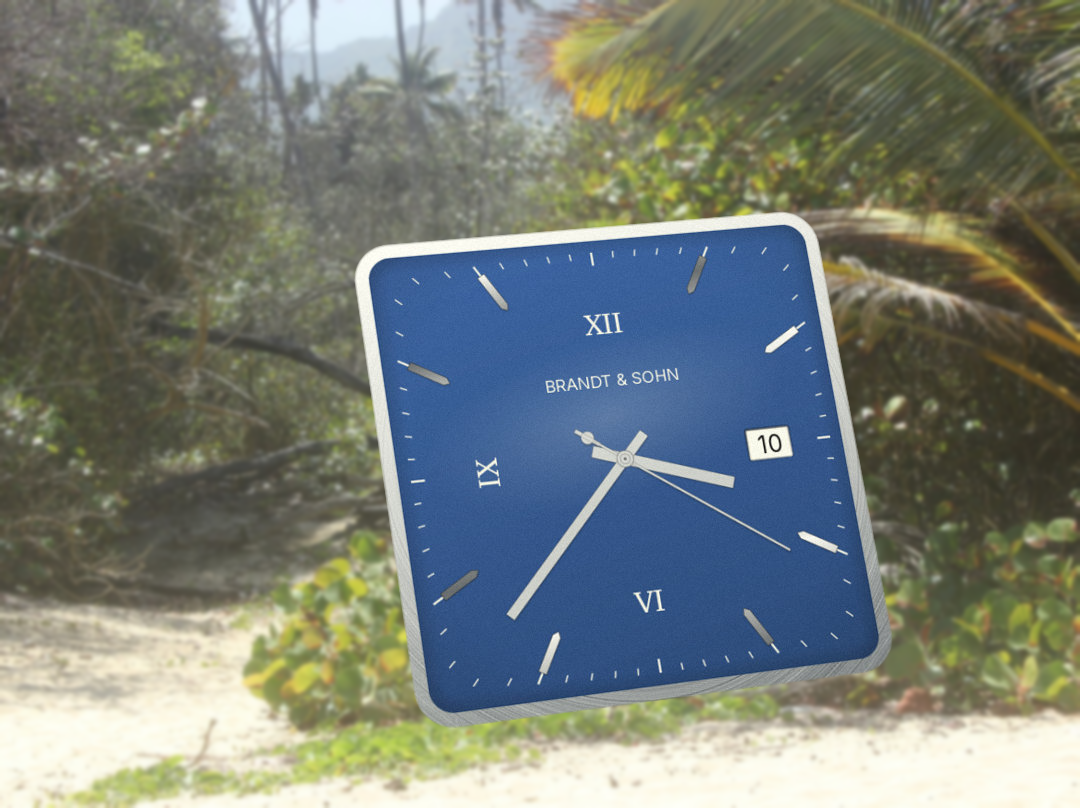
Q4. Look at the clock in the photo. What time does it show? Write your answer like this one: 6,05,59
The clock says 3,37,21
